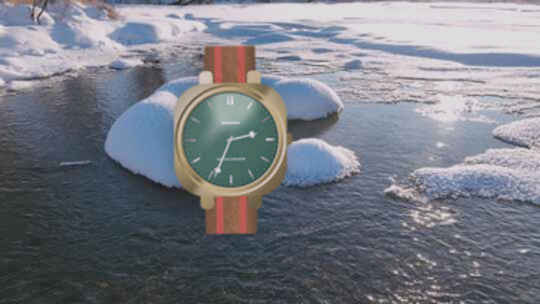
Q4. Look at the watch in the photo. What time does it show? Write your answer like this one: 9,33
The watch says 2,34
